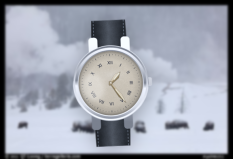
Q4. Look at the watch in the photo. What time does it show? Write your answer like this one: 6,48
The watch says 1,24
